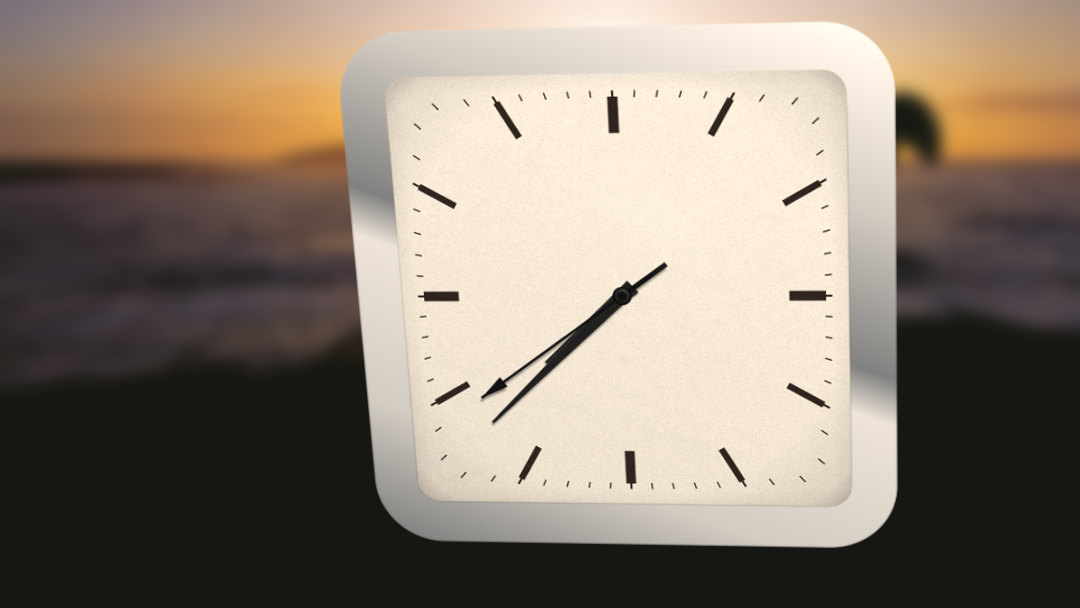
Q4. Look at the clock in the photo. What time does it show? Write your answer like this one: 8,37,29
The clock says 7,37,39
